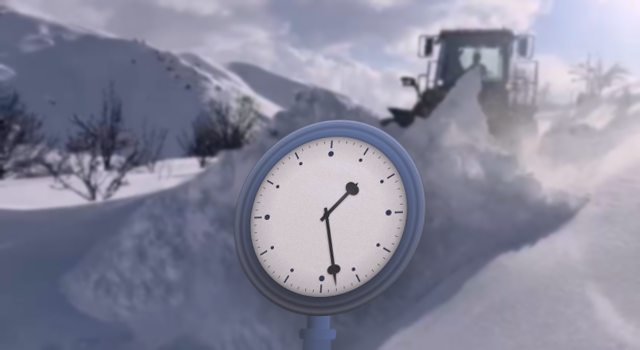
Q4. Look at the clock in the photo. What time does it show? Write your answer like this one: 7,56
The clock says 1,28
